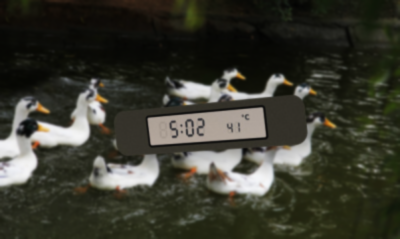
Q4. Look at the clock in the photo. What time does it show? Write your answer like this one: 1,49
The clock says 5,02
